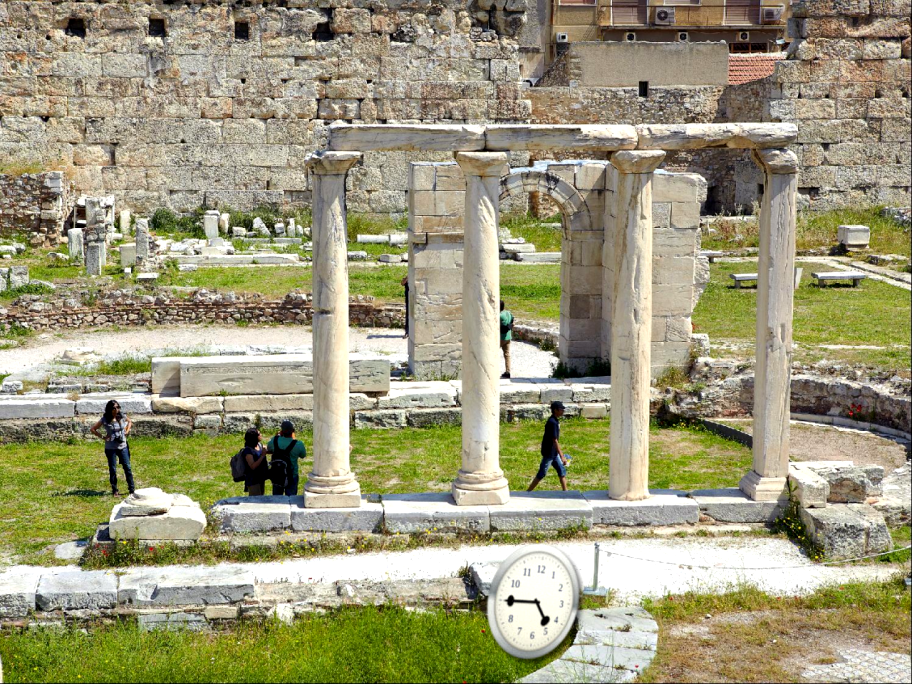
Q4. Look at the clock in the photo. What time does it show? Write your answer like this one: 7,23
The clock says 4,45
